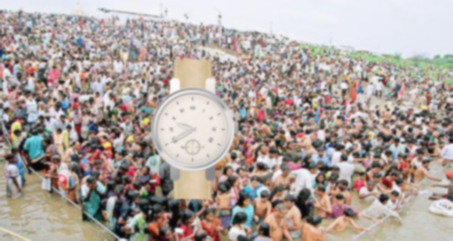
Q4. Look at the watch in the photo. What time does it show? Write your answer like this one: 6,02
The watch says 9,40
